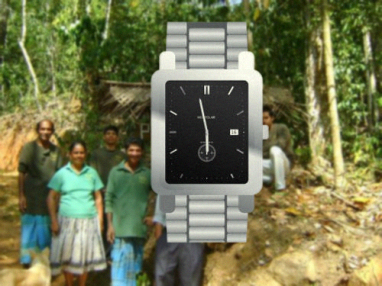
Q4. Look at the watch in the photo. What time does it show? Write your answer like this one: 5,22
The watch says 5,58
